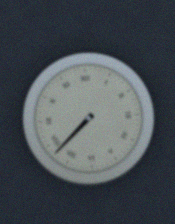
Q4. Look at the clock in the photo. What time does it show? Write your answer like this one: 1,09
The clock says 7,38
